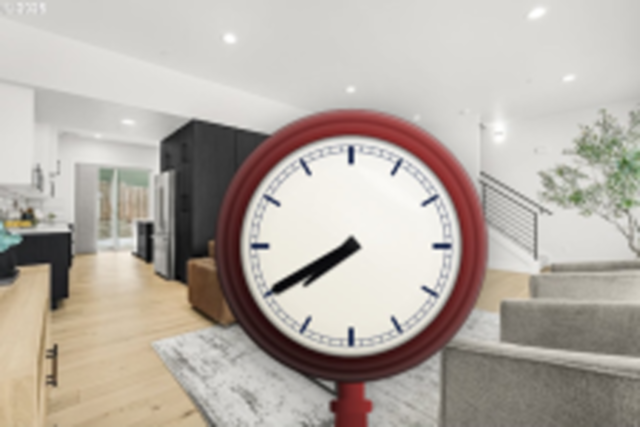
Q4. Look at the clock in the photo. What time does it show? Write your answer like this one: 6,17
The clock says 7,40
